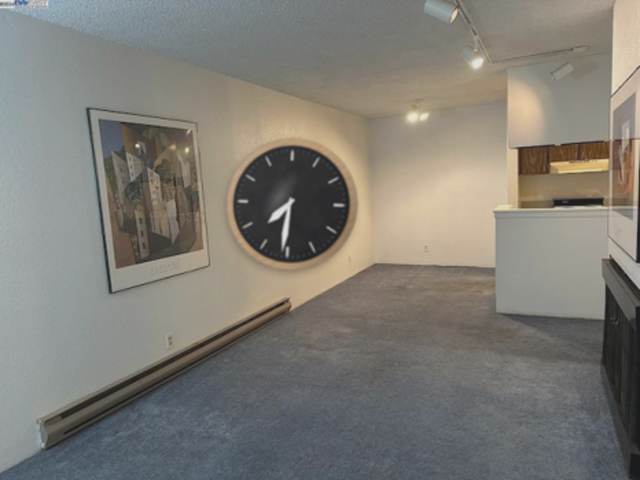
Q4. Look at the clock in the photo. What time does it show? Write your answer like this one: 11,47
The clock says 7,31
